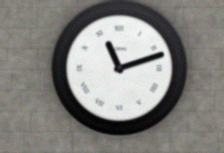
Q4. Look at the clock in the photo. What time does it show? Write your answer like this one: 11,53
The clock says 11,12
